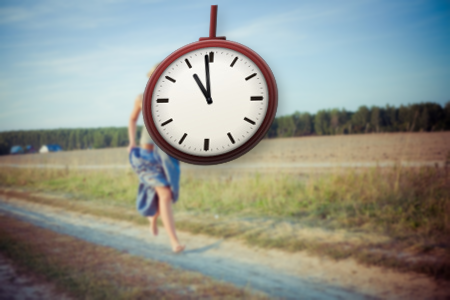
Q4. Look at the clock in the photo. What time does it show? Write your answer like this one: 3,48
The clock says 10,59
